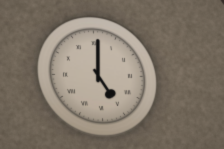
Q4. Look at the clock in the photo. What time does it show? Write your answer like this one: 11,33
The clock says 5,01
